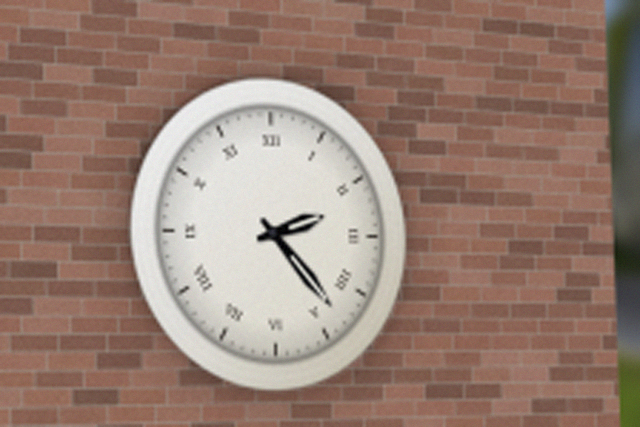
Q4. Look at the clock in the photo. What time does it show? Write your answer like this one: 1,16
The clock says 2,23
